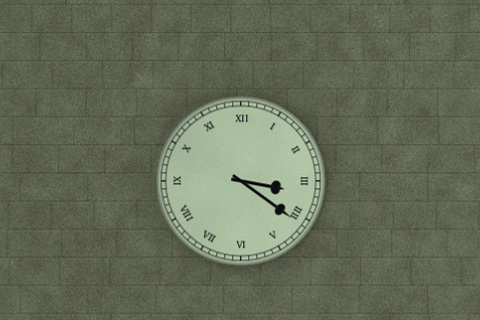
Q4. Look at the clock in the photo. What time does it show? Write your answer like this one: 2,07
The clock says 3,21
